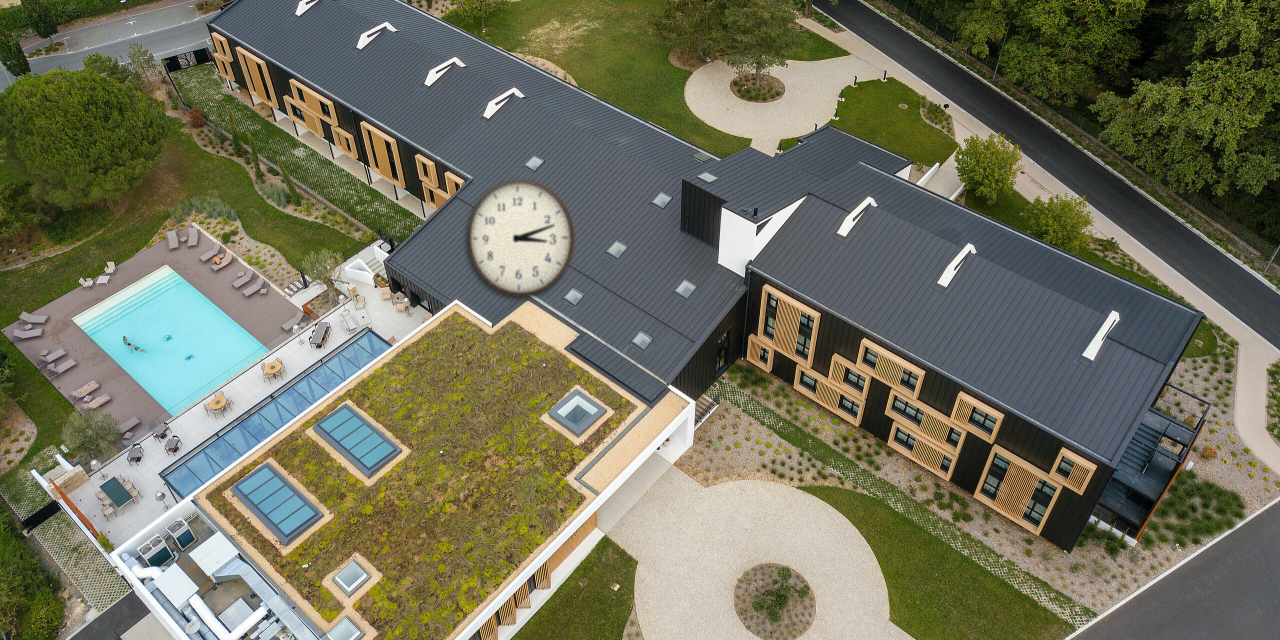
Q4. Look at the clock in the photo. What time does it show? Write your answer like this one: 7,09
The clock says 3,12
